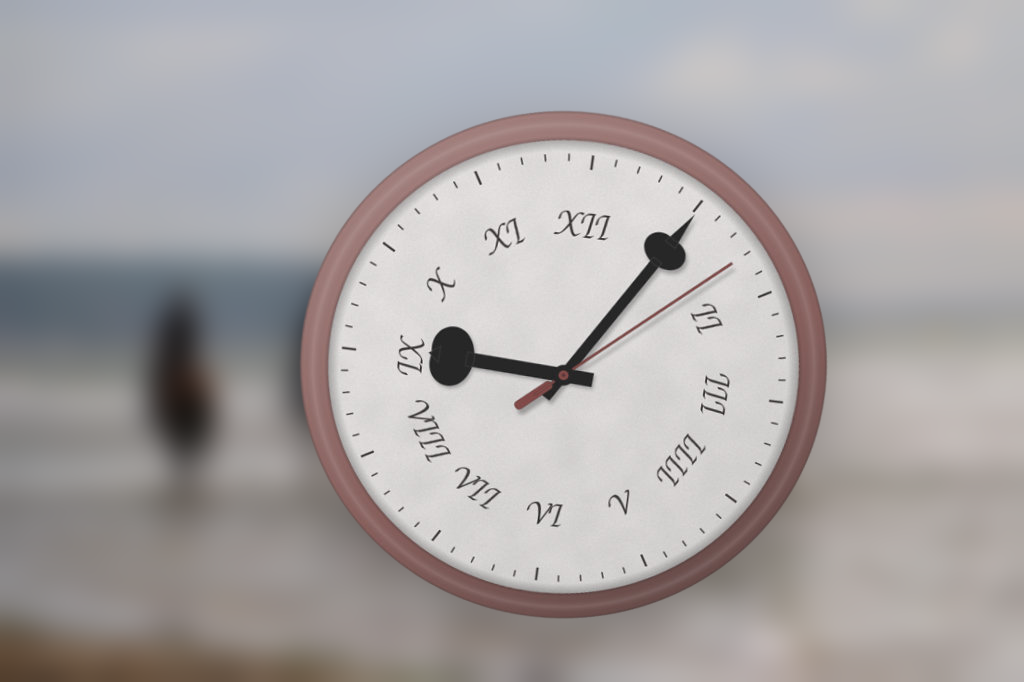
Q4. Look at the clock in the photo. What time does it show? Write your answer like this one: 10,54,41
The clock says 9,05,08
